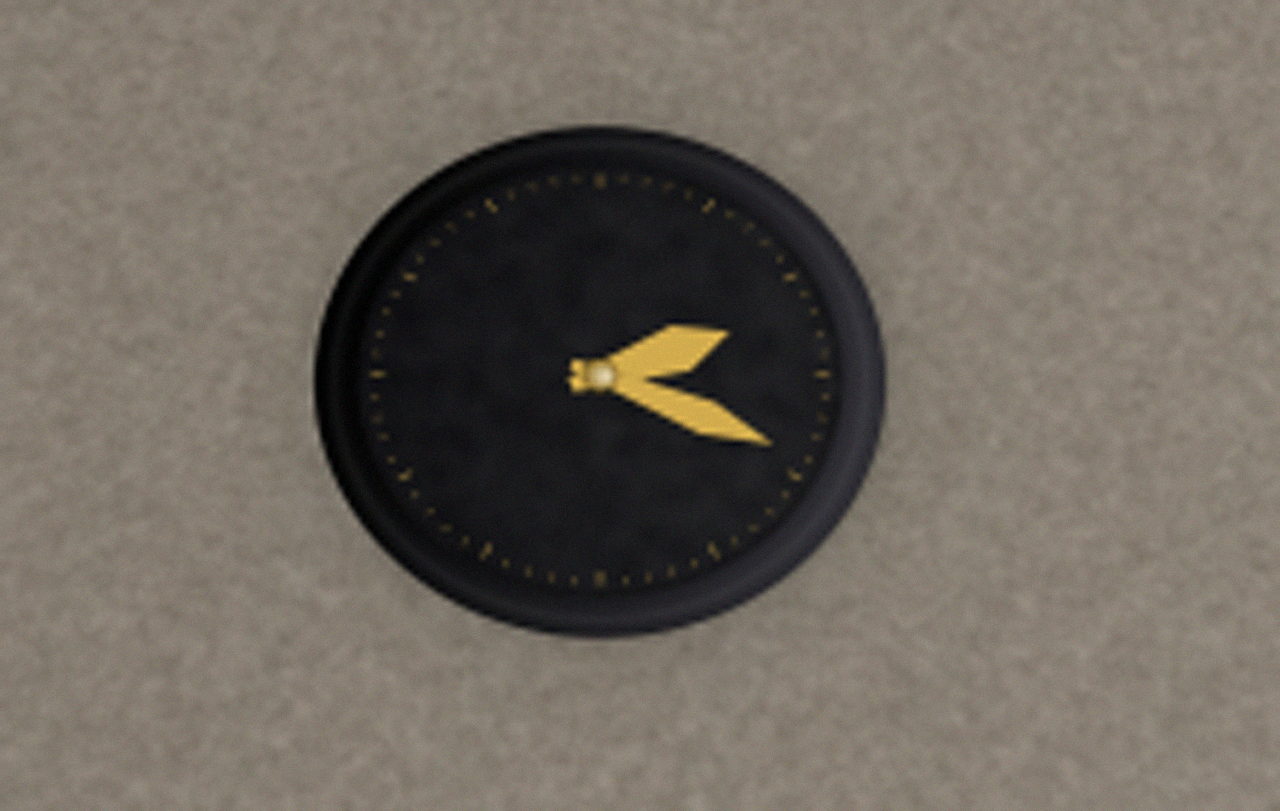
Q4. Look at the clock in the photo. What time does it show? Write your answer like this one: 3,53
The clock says 2,19
